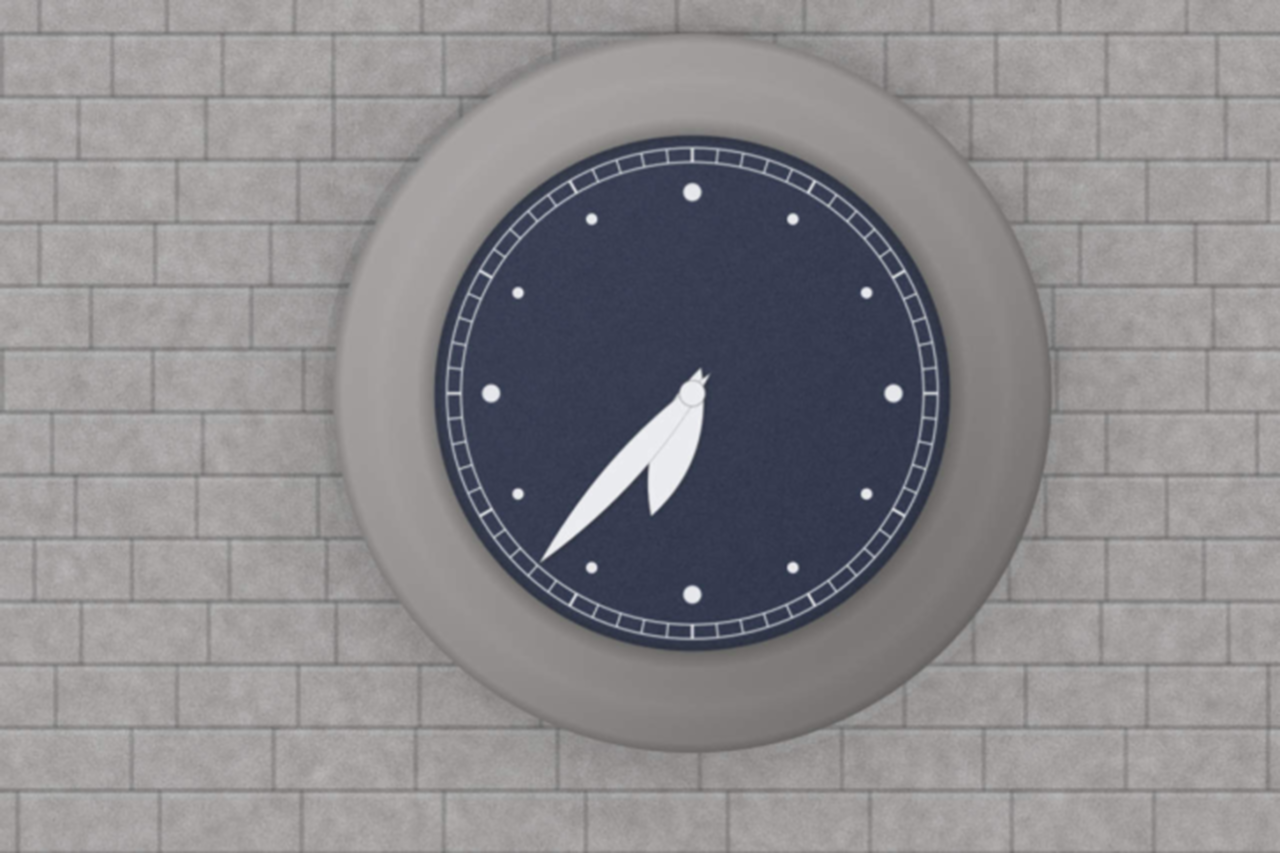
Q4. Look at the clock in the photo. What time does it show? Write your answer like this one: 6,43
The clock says 6,37
